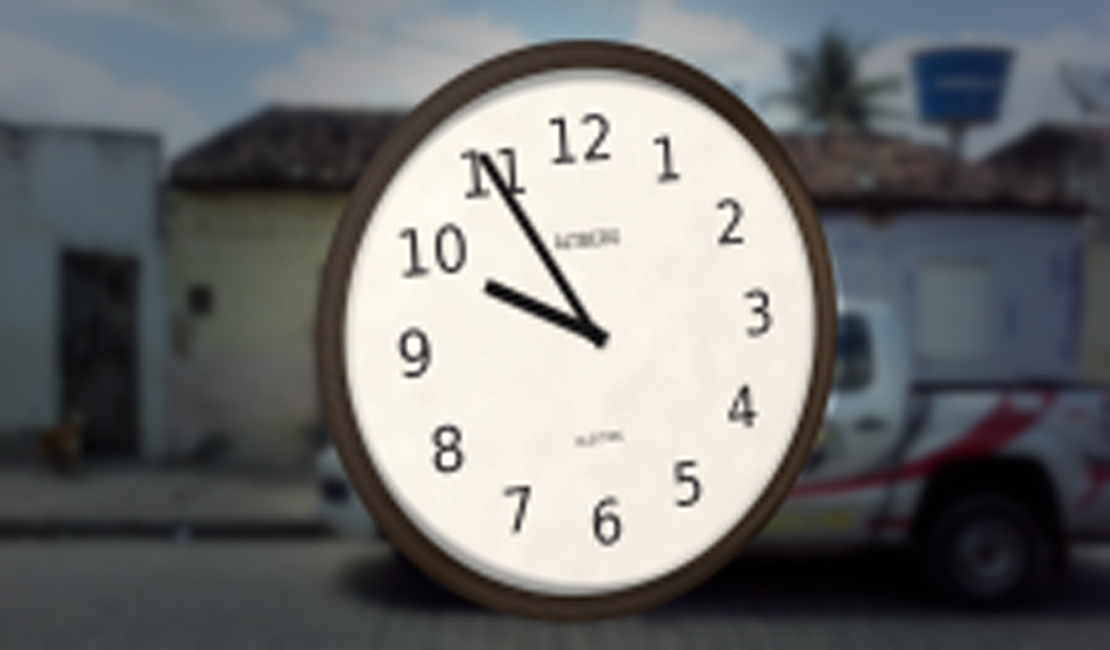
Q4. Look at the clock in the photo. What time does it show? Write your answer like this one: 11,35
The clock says 9,55
